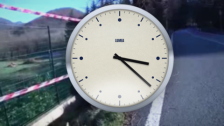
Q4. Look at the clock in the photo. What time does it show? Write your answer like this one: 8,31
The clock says 3,22
